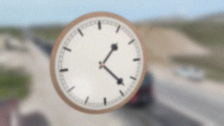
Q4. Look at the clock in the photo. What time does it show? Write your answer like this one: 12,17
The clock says 1,23
